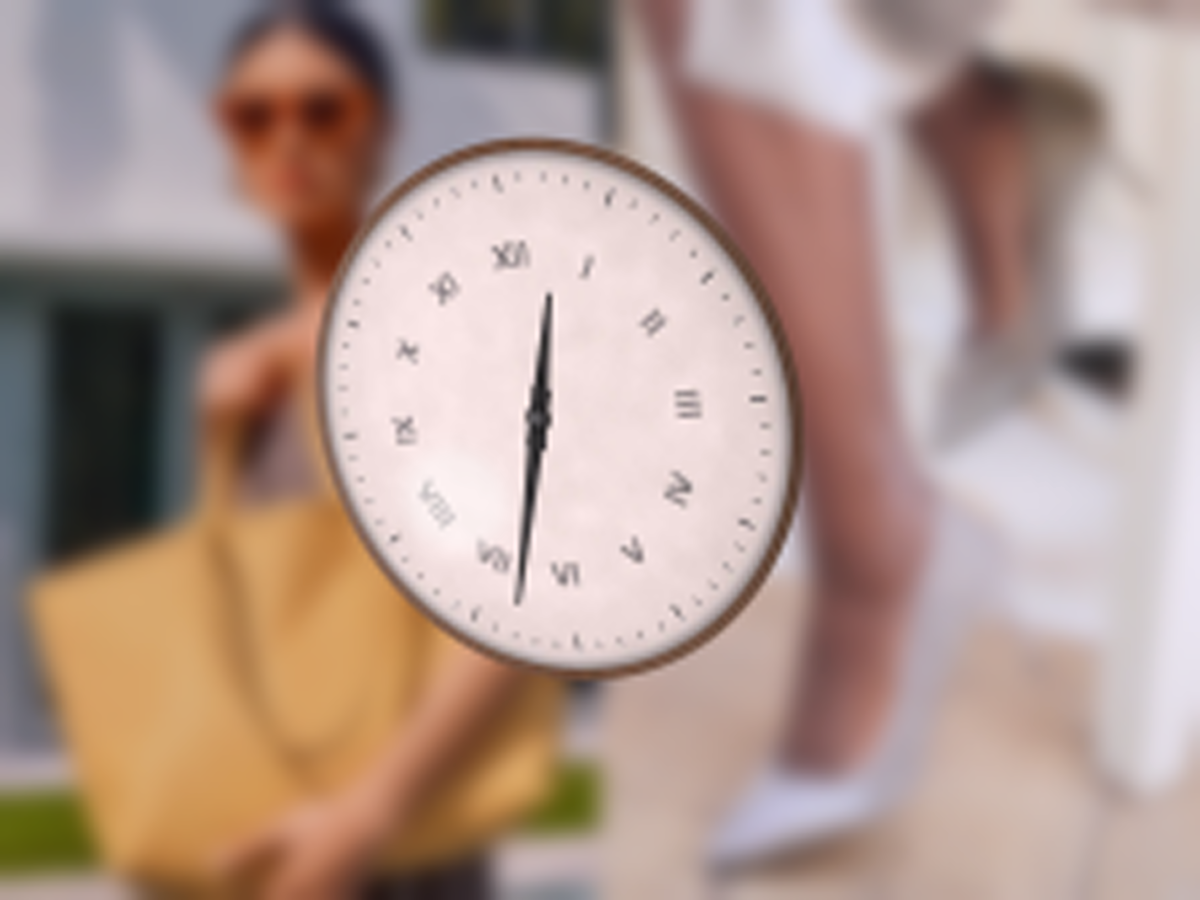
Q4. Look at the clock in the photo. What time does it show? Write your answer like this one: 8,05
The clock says 12,33
